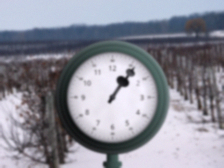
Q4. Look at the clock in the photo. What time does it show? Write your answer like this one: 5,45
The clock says 1,06
